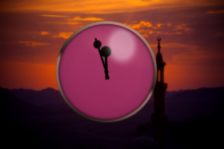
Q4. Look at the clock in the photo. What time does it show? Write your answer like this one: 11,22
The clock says 11,57
